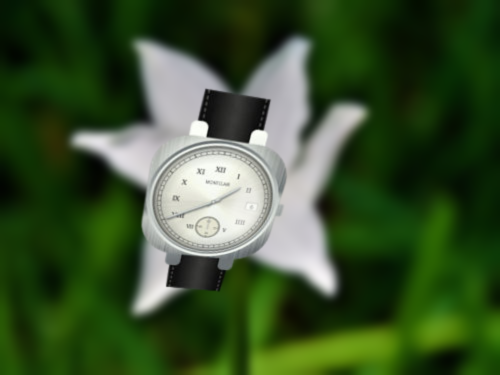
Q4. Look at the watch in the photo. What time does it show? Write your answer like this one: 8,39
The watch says 1,40
